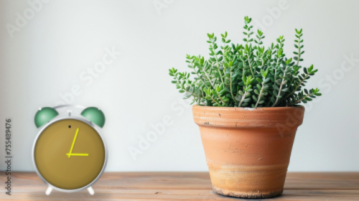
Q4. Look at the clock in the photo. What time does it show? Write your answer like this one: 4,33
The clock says 3,03
